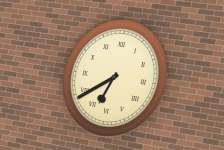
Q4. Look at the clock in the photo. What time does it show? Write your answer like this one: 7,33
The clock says 6,39
